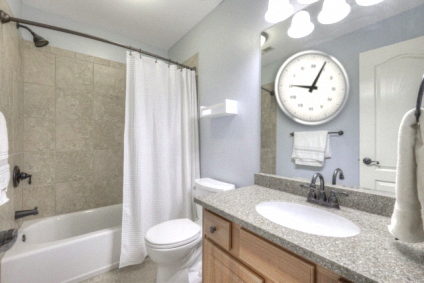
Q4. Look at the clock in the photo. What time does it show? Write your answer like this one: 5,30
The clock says 9,04
